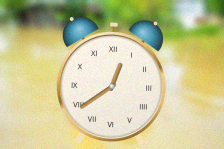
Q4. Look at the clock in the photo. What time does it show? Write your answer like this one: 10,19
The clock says 12,39
